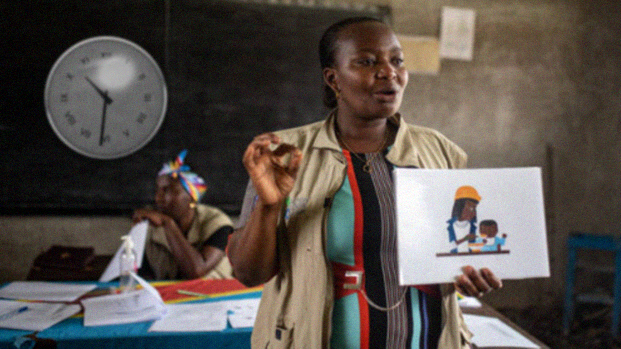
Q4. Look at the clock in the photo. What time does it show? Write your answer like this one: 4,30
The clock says 10,31
